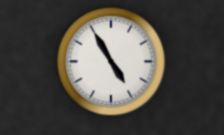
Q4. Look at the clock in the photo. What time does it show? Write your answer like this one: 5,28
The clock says 4,55
